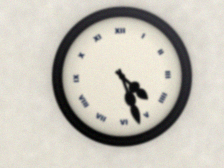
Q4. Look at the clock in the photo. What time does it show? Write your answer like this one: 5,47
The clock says 4,27
